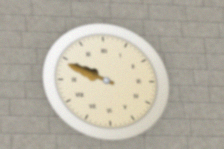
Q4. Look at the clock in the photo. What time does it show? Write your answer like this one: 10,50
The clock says 9,49
